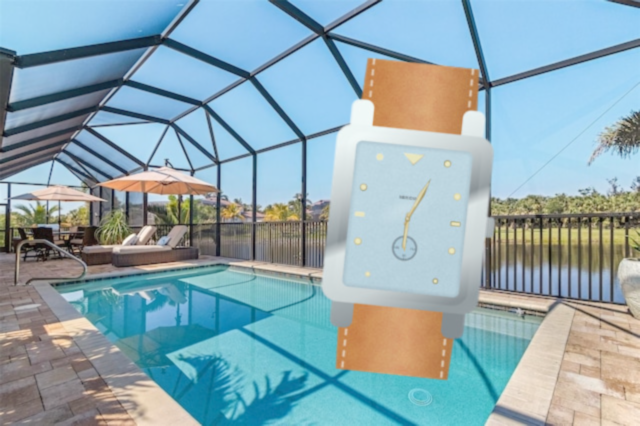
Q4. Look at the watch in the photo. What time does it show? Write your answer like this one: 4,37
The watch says 6,04
